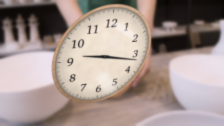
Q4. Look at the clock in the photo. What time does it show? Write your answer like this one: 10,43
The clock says 9,17
